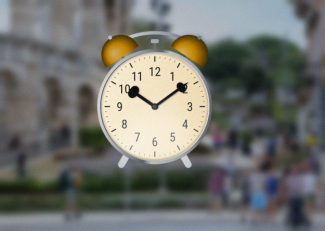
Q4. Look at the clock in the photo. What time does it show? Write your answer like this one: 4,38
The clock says 10,09
